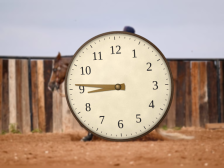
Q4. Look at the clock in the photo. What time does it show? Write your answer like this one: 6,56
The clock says 8,46
